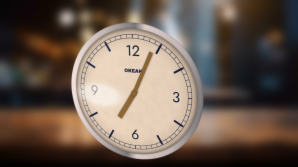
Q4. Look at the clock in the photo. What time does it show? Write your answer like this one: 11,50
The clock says 7,04
